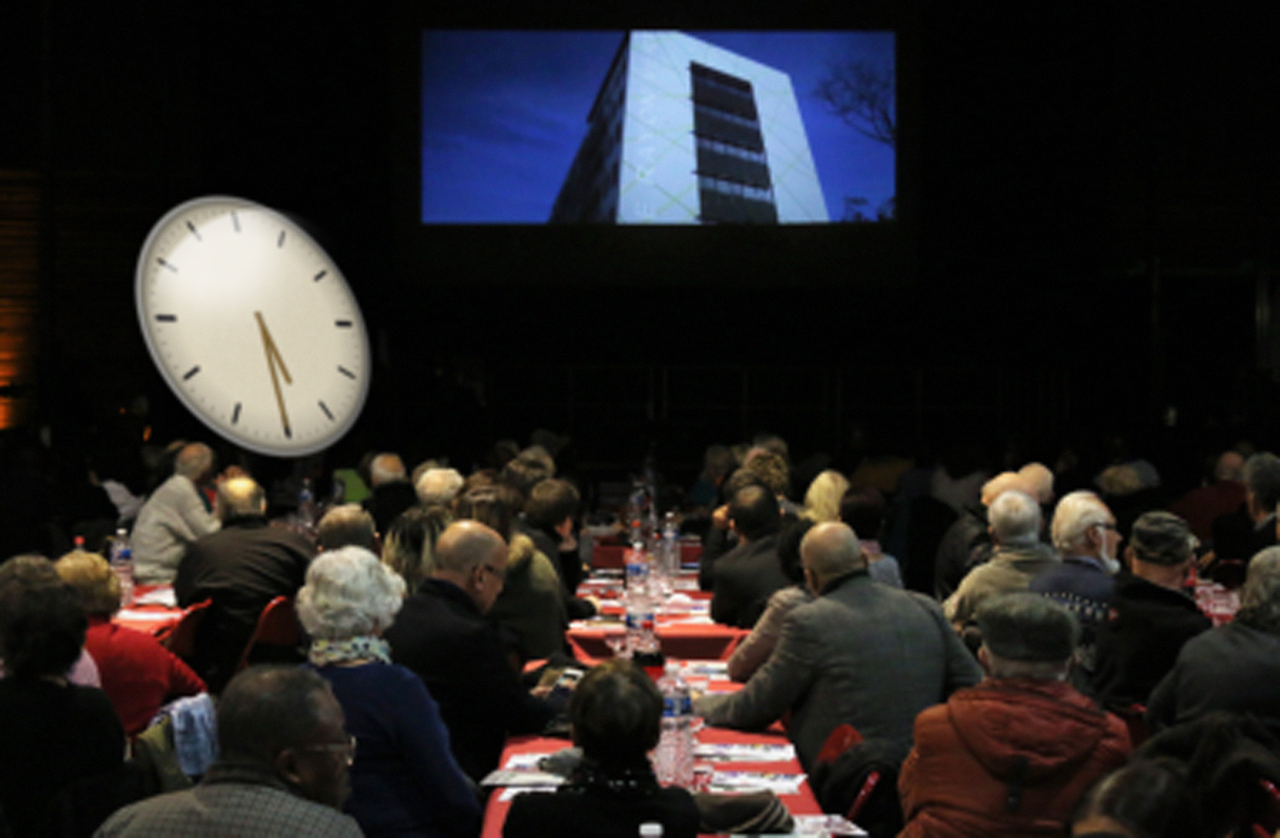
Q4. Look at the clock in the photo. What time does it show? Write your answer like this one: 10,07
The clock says 5,30
